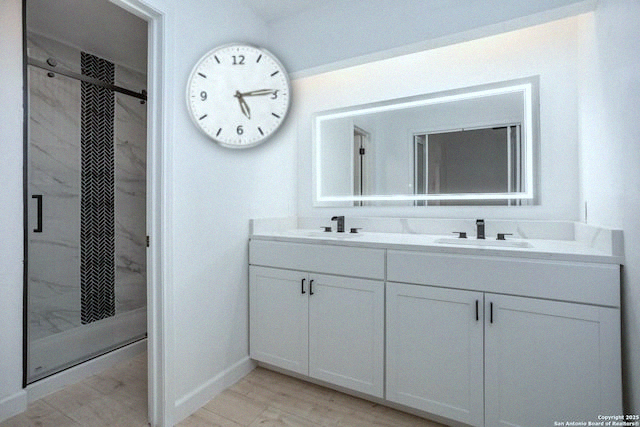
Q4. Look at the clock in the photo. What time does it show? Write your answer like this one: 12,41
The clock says 5,14
